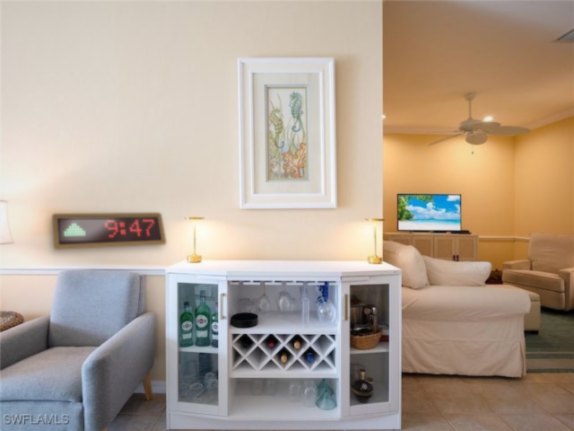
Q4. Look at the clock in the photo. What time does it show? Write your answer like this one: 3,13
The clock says 9,47
